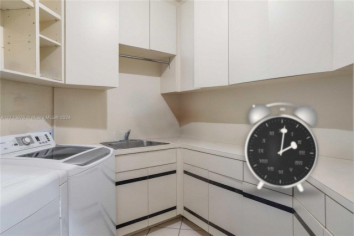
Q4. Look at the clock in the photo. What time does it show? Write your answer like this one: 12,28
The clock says 2,01
